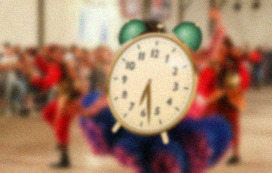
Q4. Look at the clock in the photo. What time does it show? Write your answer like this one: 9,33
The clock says 6,28
